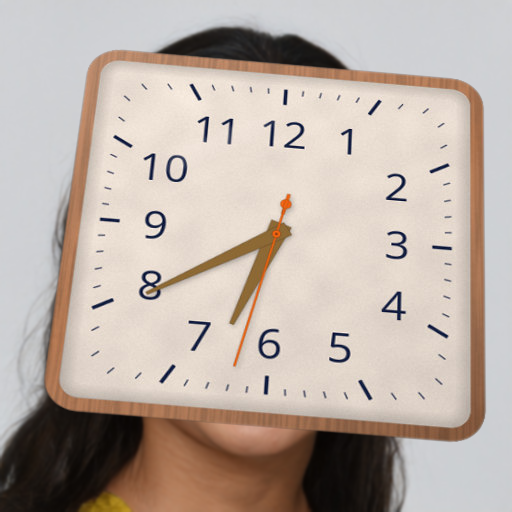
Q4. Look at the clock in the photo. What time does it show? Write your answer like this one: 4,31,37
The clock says 6,39,32
